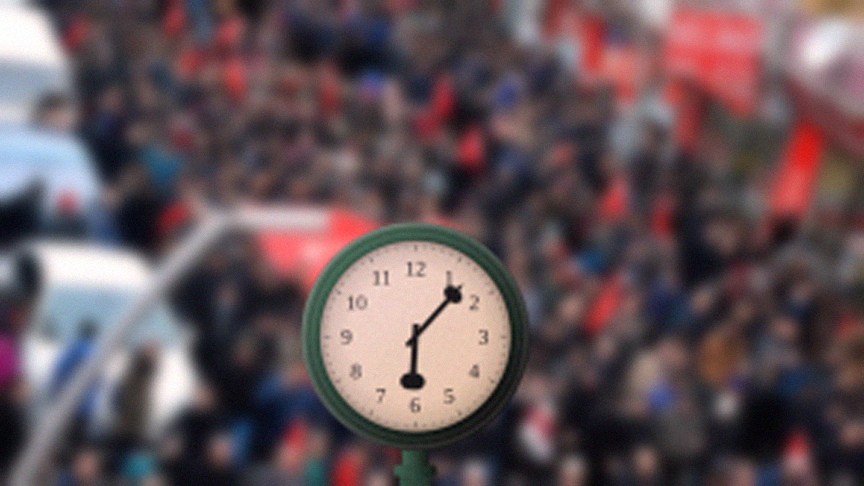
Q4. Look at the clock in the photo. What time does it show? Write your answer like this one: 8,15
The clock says 6,07
